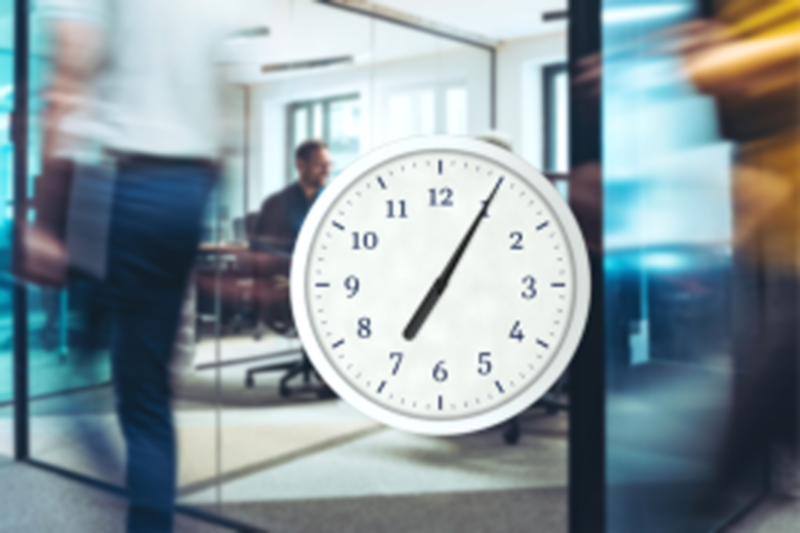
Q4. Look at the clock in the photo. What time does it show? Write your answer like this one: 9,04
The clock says 7,05
